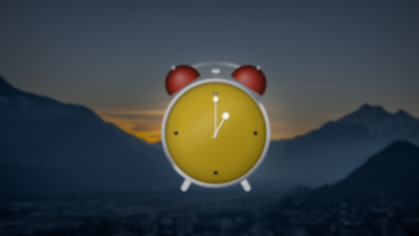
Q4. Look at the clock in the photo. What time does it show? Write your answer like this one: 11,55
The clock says 1,00
